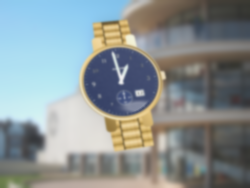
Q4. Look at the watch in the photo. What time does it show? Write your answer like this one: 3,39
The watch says 12,59
